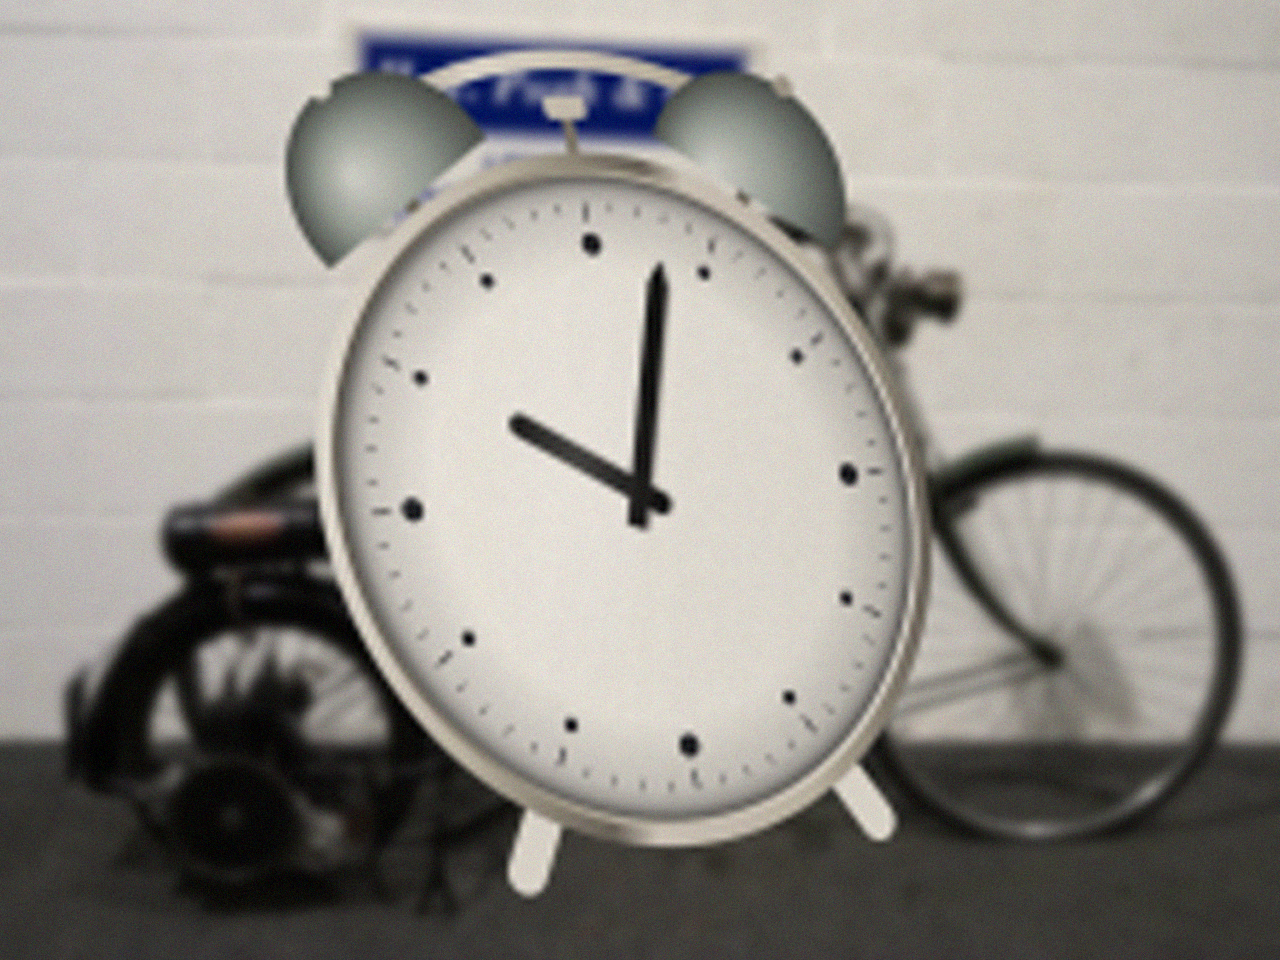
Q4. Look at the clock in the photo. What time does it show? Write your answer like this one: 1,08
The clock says 10,03
